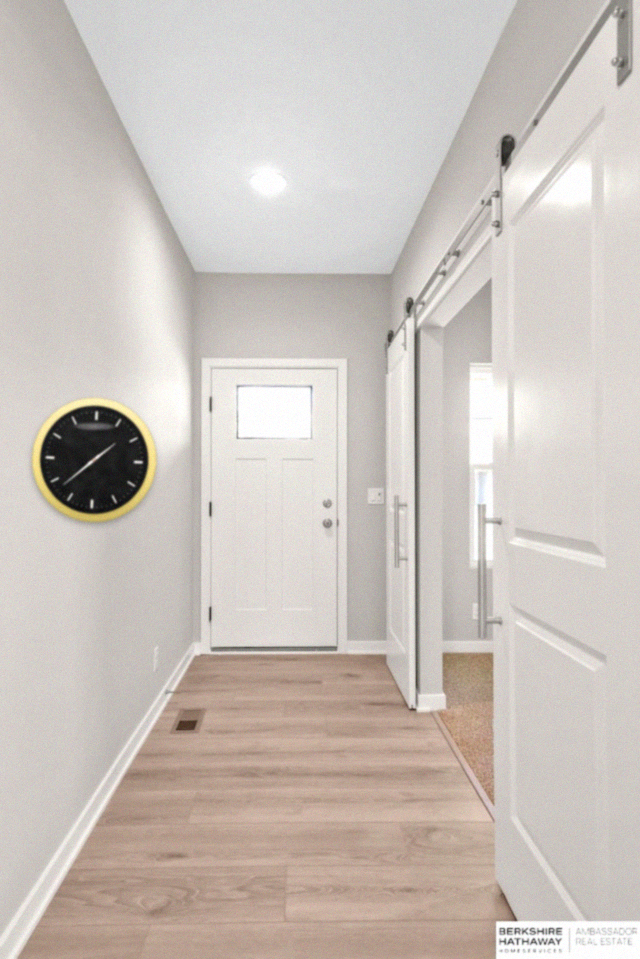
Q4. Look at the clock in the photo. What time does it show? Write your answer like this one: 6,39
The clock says 1,38
